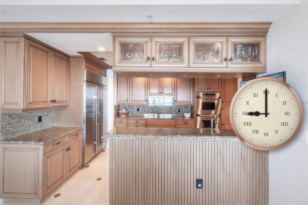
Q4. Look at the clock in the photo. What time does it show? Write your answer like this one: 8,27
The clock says 9,00
